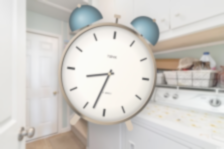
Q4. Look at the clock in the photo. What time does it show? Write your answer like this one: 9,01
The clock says 8,33
